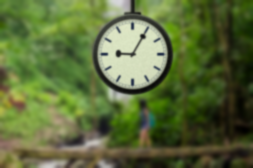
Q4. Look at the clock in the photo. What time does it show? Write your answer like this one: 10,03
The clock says 9,05
